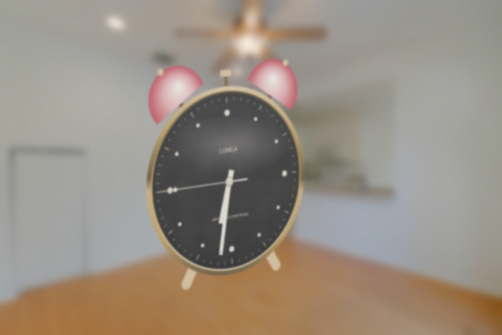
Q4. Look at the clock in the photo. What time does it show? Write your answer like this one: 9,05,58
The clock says 6,31,45
